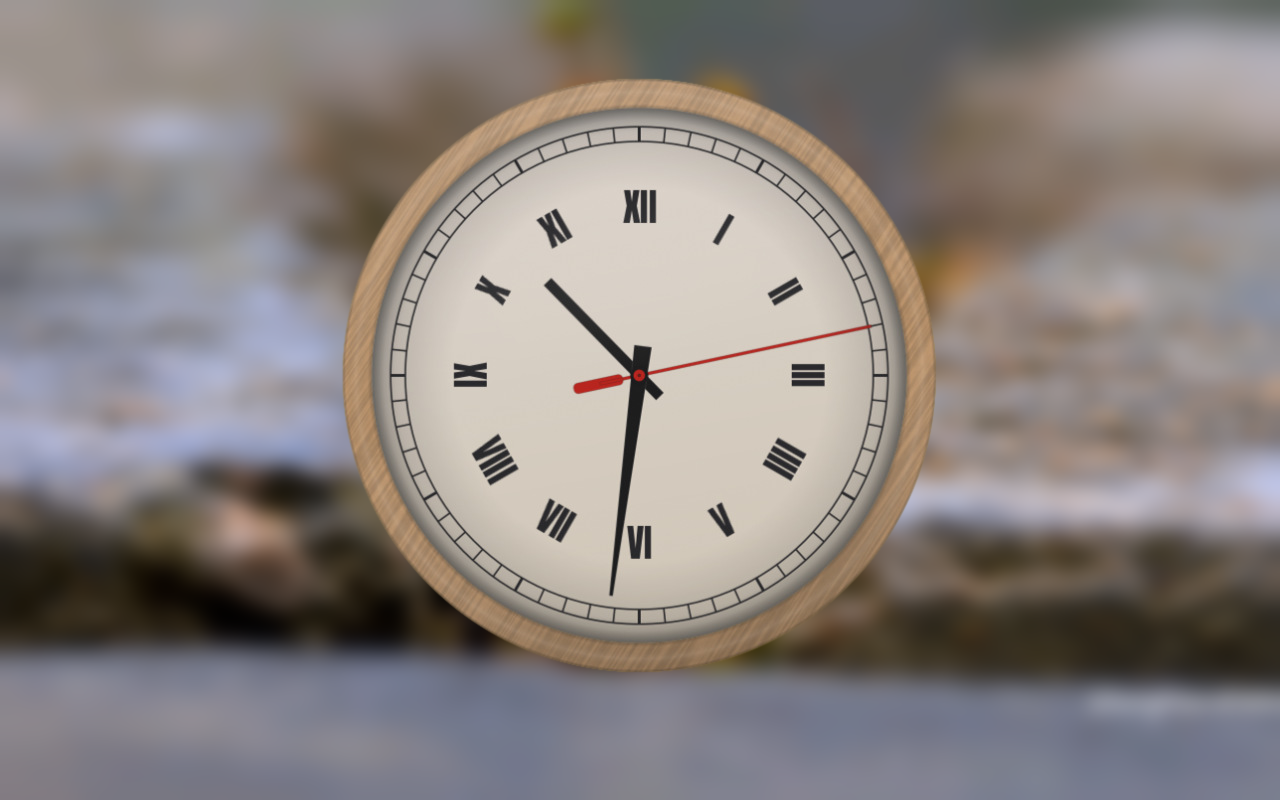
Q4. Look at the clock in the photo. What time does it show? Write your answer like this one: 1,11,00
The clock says 10,31,13
